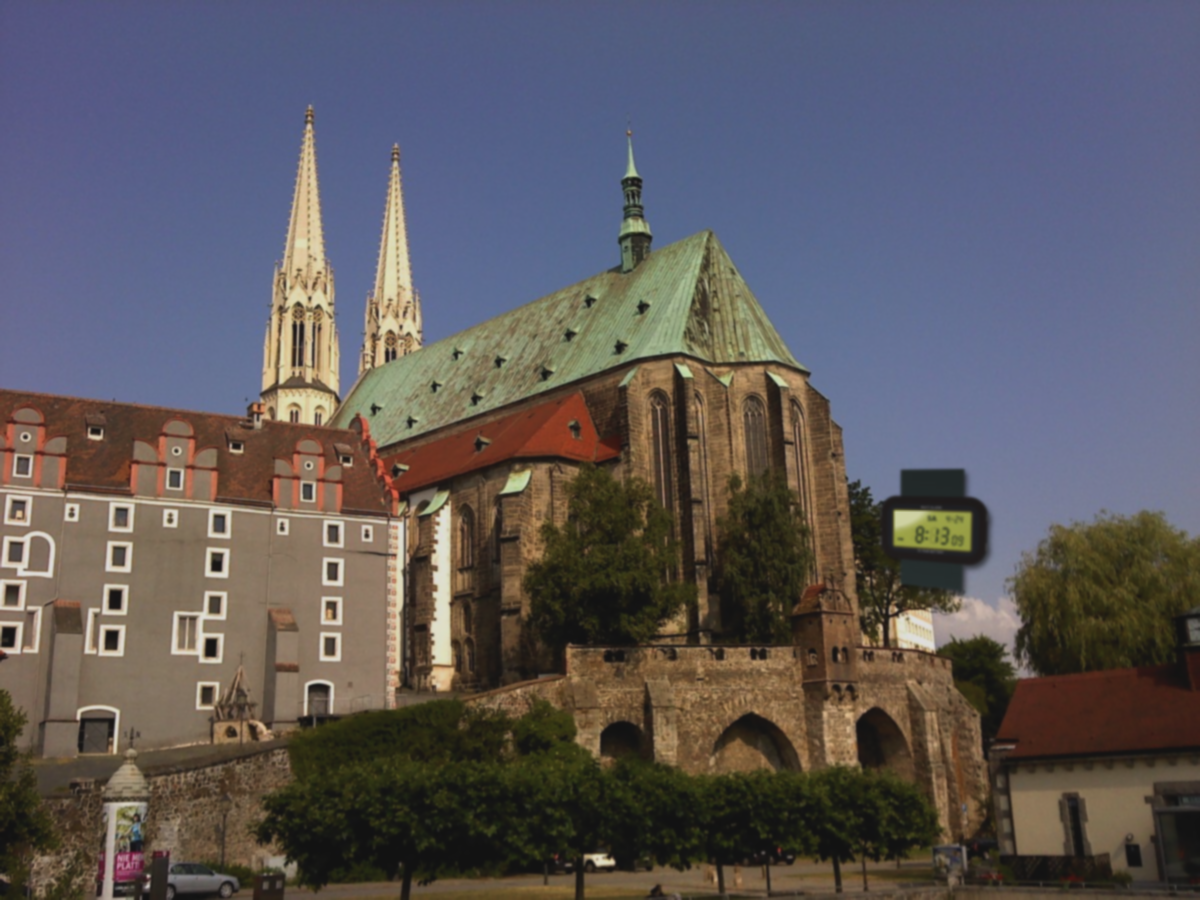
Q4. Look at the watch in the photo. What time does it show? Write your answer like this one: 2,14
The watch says 8,13
